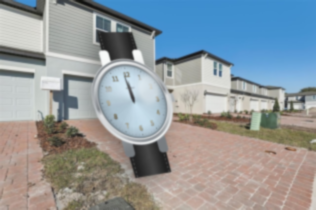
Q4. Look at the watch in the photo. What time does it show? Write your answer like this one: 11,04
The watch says 11,59
